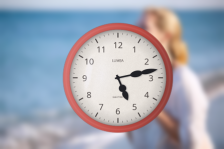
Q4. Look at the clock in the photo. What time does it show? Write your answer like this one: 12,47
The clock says 5,13
